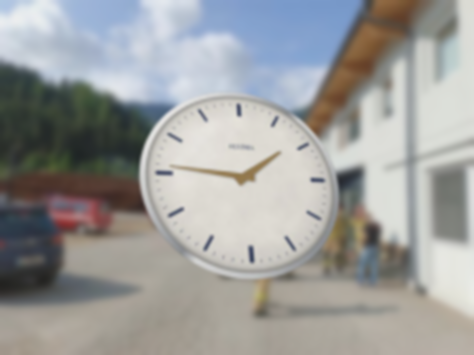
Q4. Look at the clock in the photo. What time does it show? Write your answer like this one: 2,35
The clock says 1,46
